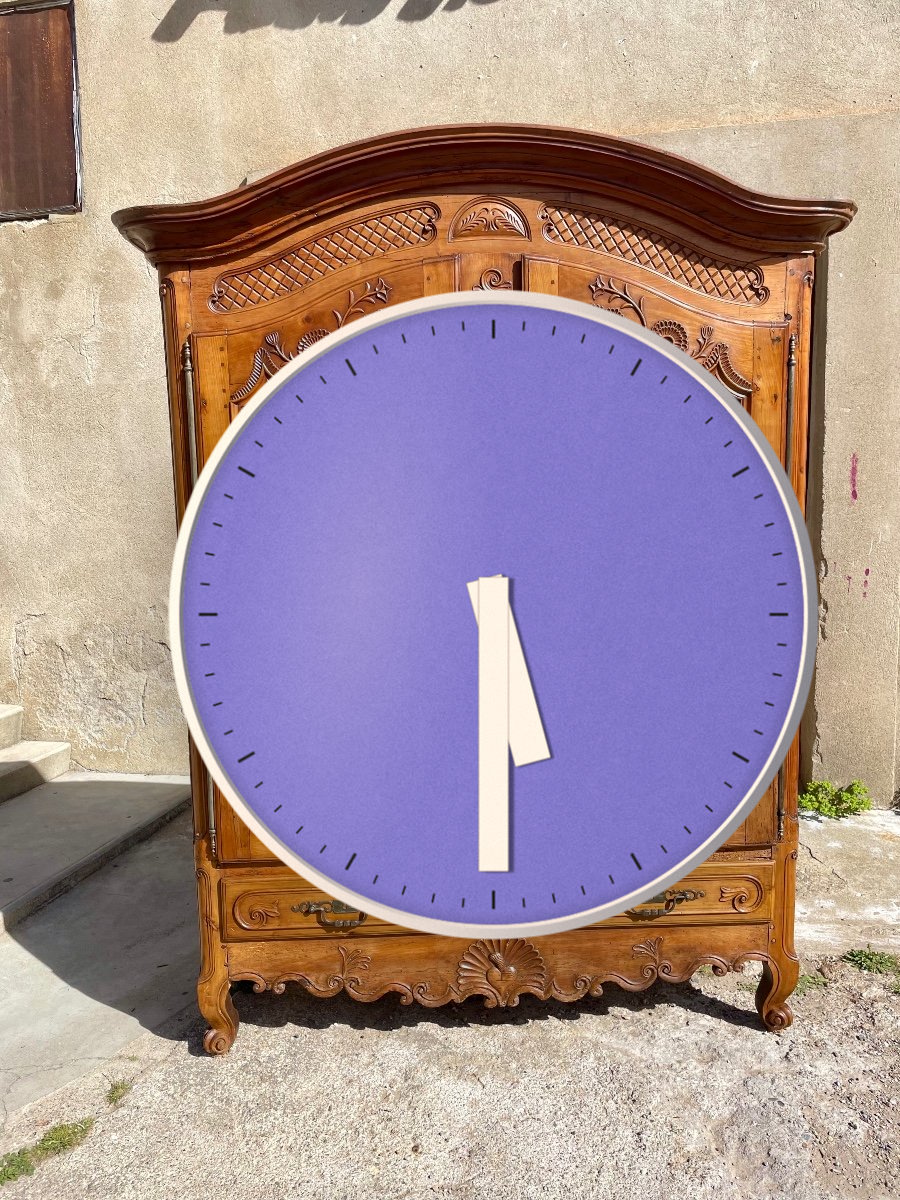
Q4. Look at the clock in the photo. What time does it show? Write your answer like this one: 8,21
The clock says 5,30
